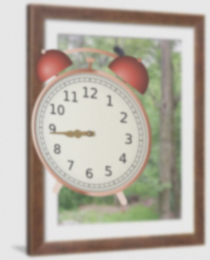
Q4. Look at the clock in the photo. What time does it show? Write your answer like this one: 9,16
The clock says 8,44
